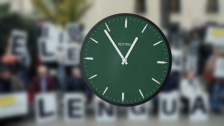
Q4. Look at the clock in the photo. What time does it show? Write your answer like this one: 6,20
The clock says 12,54
